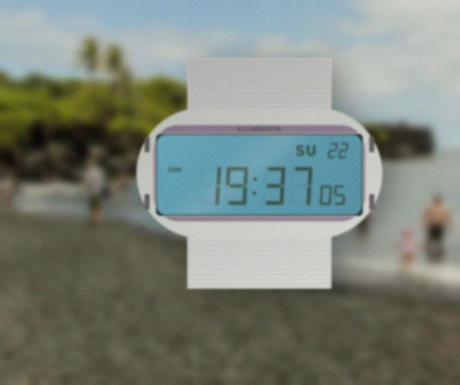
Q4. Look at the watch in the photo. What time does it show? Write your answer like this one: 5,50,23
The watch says 19,37,05
